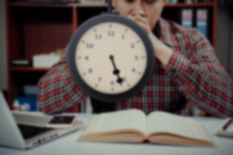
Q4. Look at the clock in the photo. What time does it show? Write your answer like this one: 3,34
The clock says 5,27
